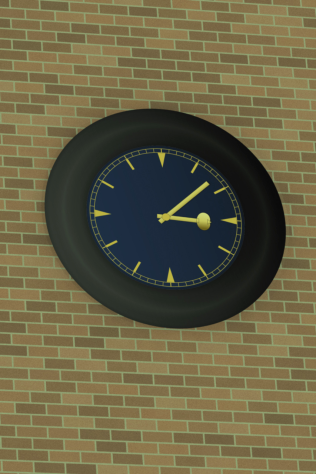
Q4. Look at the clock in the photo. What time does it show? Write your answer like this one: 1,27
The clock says 3,08
